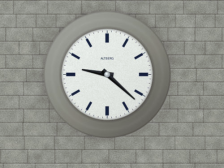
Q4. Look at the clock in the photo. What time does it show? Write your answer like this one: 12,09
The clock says 9,22
